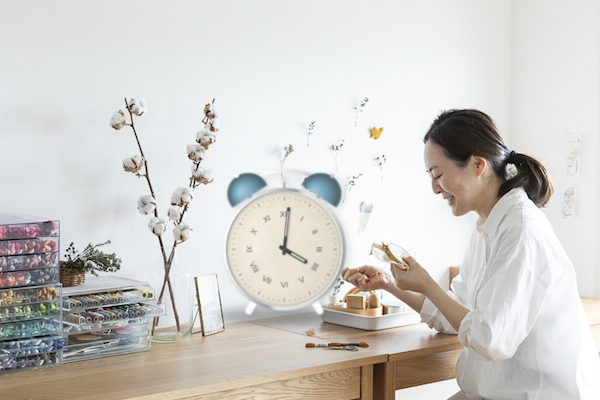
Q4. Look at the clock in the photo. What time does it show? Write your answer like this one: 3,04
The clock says 4,01
